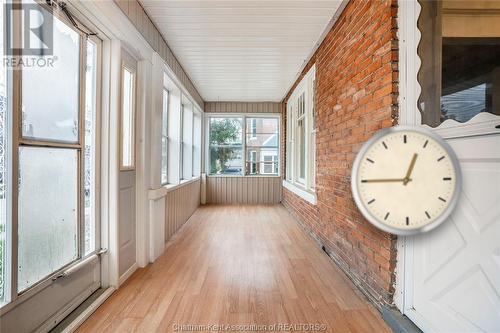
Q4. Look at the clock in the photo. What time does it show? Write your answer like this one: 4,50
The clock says 12,45
